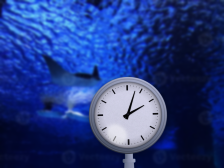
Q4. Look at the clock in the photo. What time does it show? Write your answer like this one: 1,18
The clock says 2,03
